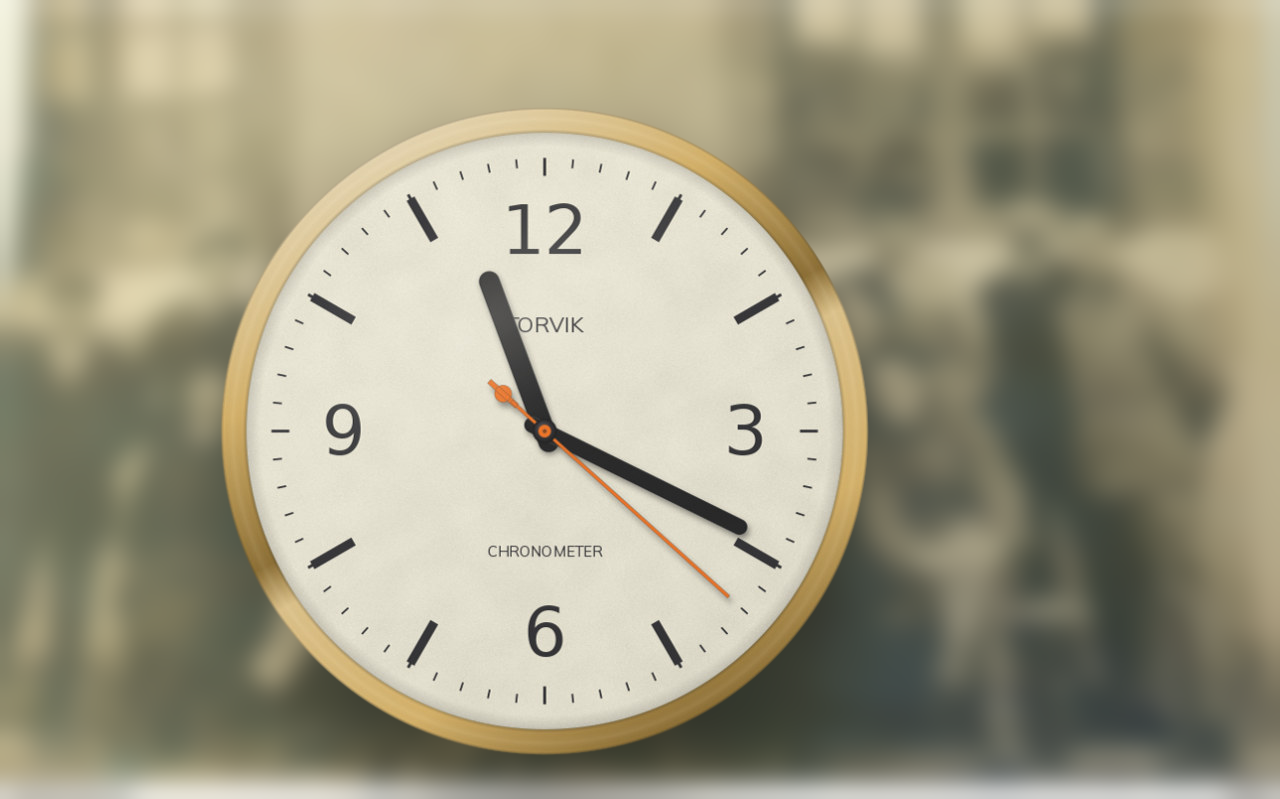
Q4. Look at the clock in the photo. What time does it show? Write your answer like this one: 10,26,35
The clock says 11,19,22
